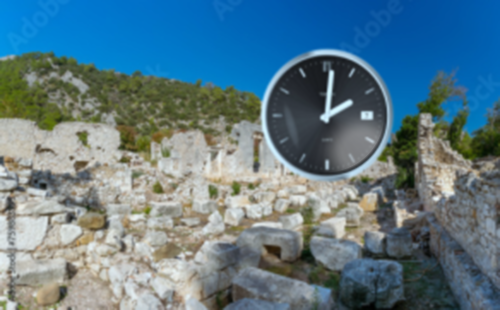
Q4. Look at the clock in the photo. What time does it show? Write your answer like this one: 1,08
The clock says 2,01
